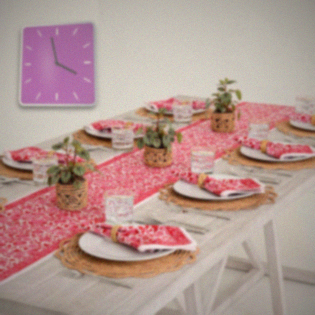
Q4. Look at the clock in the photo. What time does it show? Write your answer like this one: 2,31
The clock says 3,58
